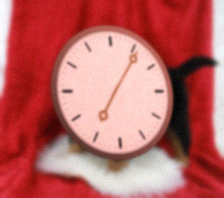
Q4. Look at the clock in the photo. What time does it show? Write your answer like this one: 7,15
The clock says 7,06
